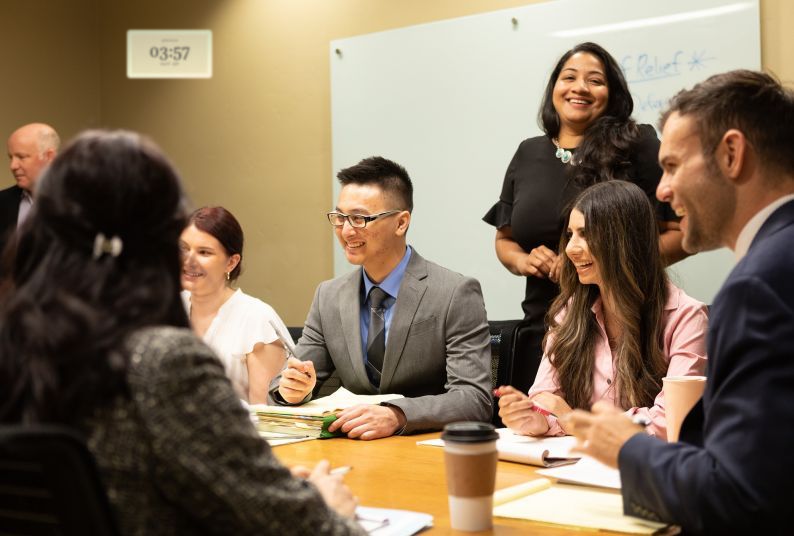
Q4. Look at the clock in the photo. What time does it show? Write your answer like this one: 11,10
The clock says 3,57
